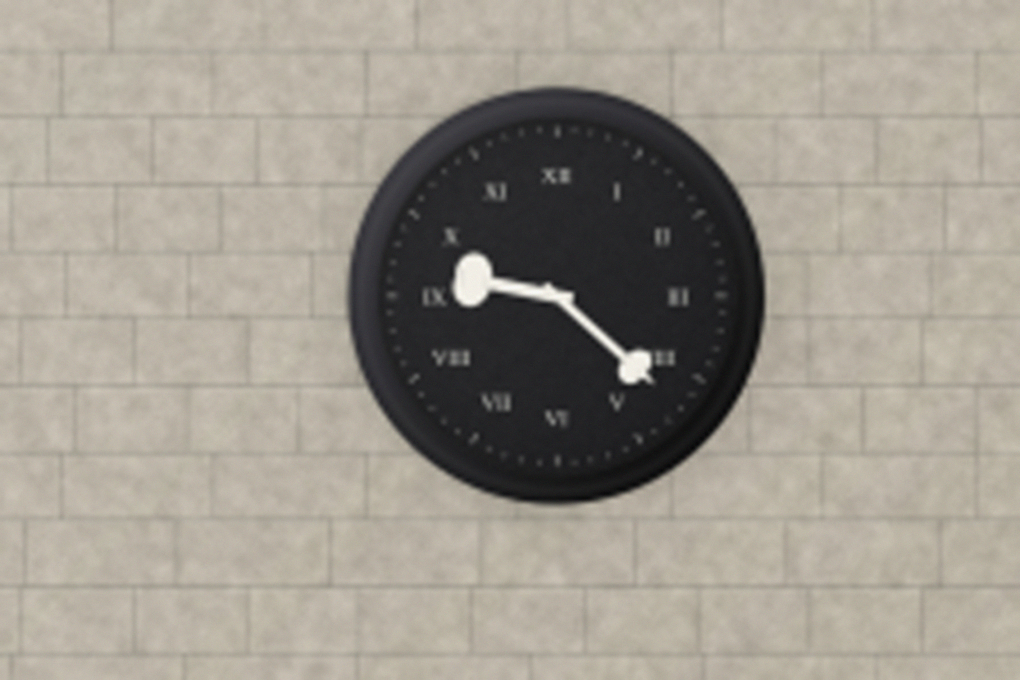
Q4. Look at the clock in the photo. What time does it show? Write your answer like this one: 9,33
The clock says 9,22
